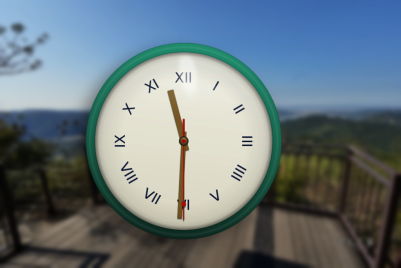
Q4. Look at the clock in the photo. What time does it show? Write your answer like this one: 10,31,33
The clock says 11,30,30
